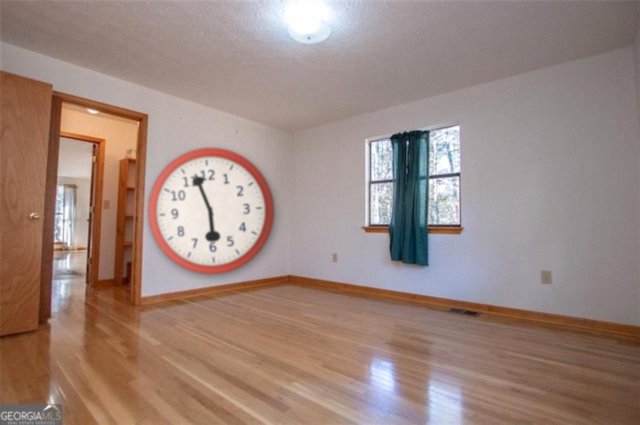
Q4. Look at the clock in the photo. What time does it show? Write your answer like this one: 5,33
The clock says 5,57
